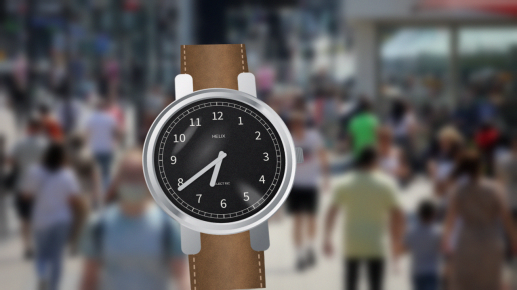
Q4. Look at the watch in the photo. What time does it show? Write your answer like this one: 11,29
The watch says 6,39
